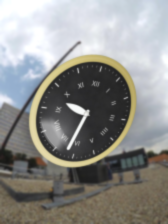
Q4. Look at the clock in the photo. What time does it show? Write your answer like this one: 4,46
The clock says 9,32
